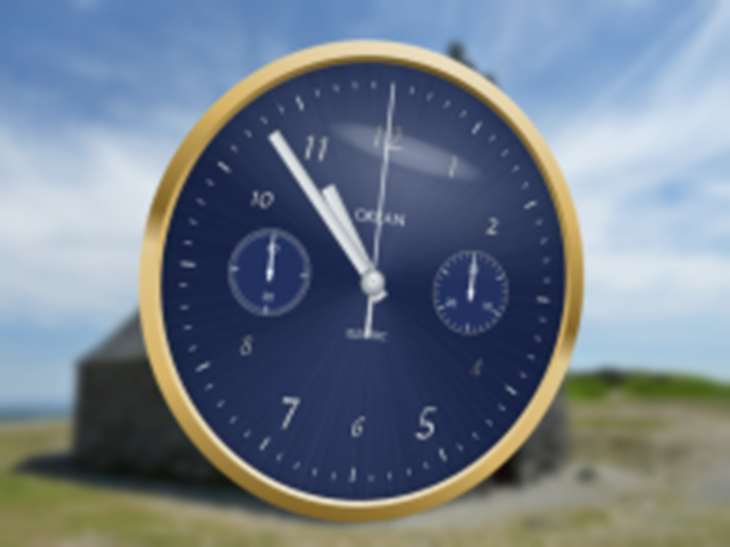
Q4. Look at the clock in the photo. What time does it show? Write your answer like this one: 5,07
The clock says 10,53
